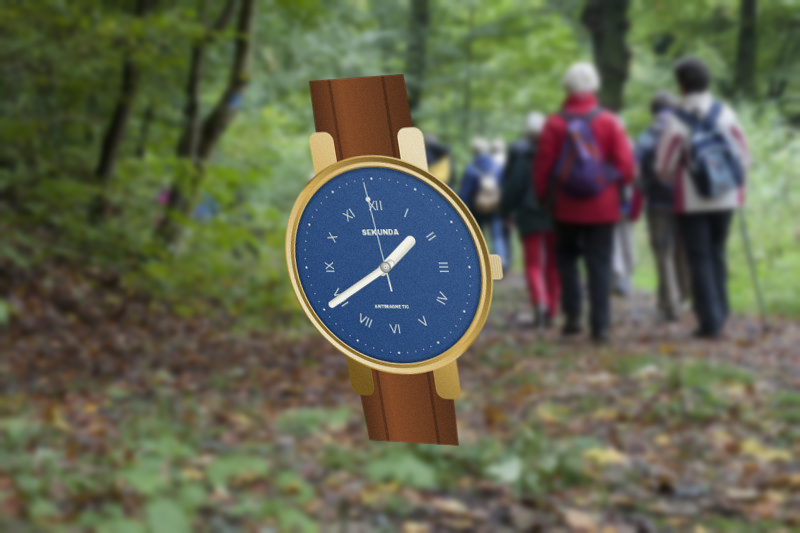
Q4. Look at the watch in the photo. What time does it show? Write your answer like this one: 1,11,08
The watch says 1,39,59
